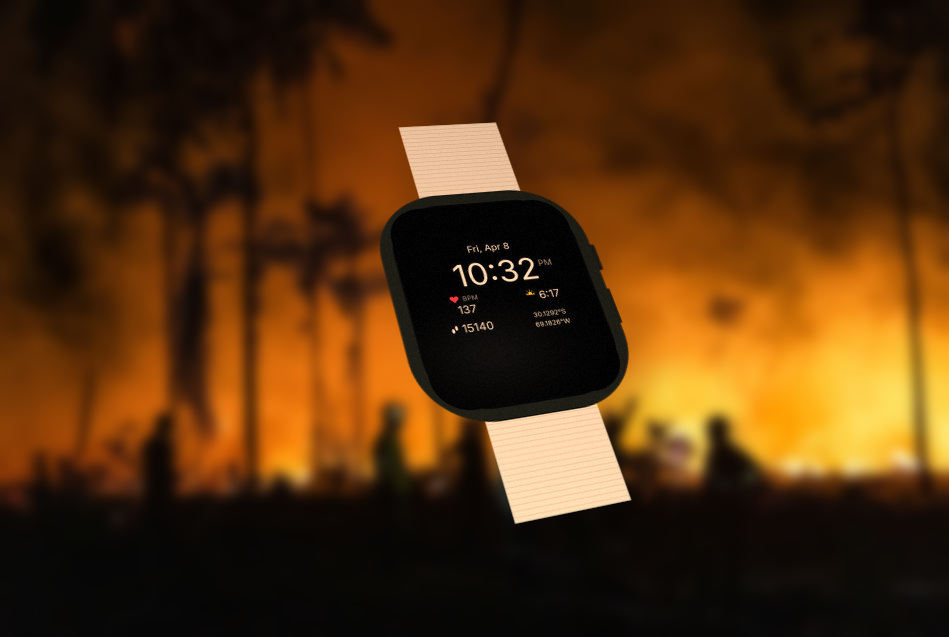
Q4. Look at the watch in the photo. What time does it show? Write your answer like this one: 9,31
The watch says 10,32
